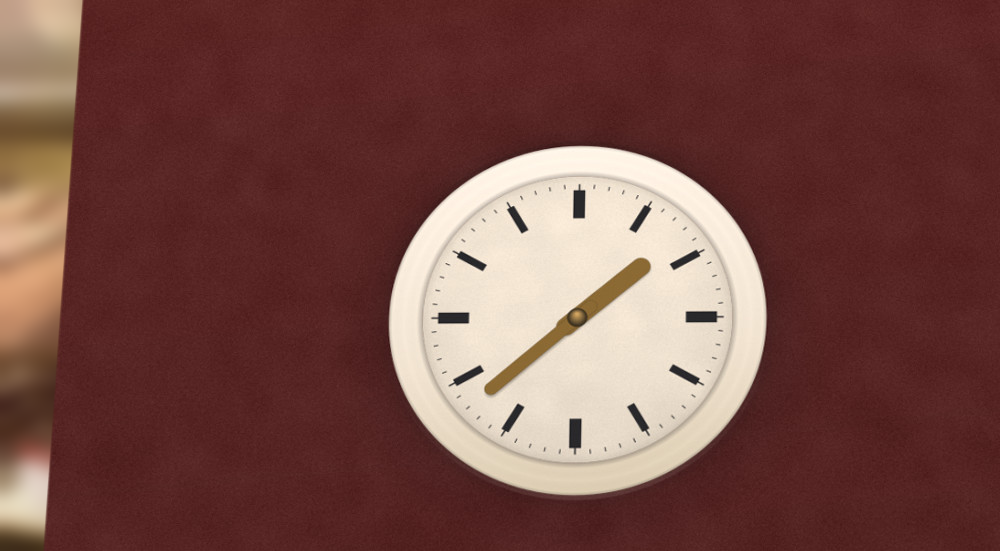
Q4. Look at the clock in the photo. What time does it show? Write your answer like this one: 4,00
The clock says 1,38
